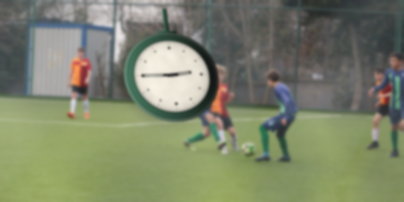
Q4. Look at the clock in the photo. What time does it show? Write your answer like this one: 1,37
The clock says 2,45
